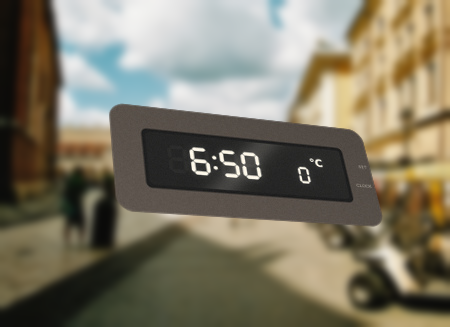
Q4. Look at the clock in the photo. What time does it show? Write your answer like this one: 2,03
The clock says 6,50
